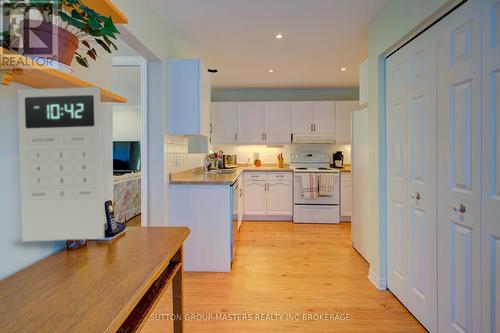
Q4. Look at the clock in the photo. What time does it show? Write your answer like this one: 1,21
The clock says 10,42
